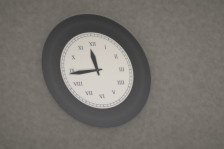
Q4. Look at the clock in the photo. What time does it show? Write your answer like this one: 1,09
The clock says 11,44
